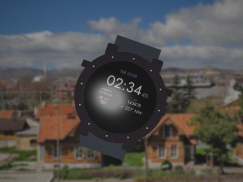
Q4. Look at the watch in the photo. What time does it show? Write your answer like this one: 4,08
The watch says 2,34
